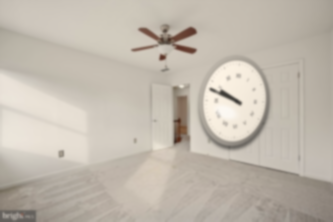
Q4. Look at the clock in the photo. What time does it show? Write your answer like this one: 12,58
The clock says 9,48
